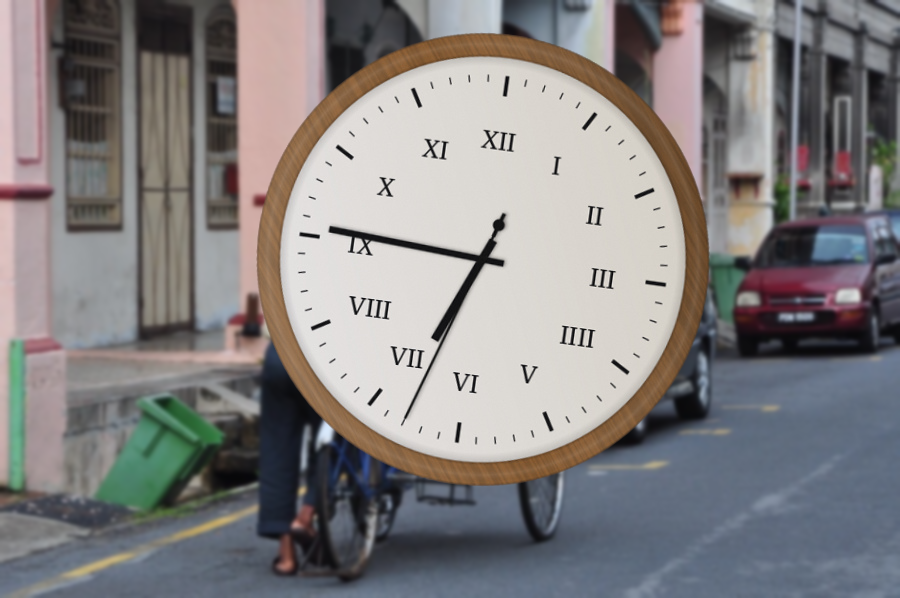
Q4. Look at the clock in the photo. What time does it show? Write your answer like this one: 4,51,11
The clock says 6,45,33
